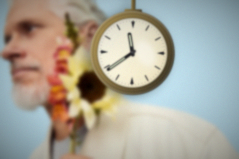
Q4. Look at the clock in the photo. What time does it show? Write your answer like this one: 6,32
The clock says 11,39
